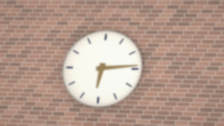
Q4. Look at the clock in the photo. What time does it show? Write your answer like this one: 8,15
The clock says 6,14
